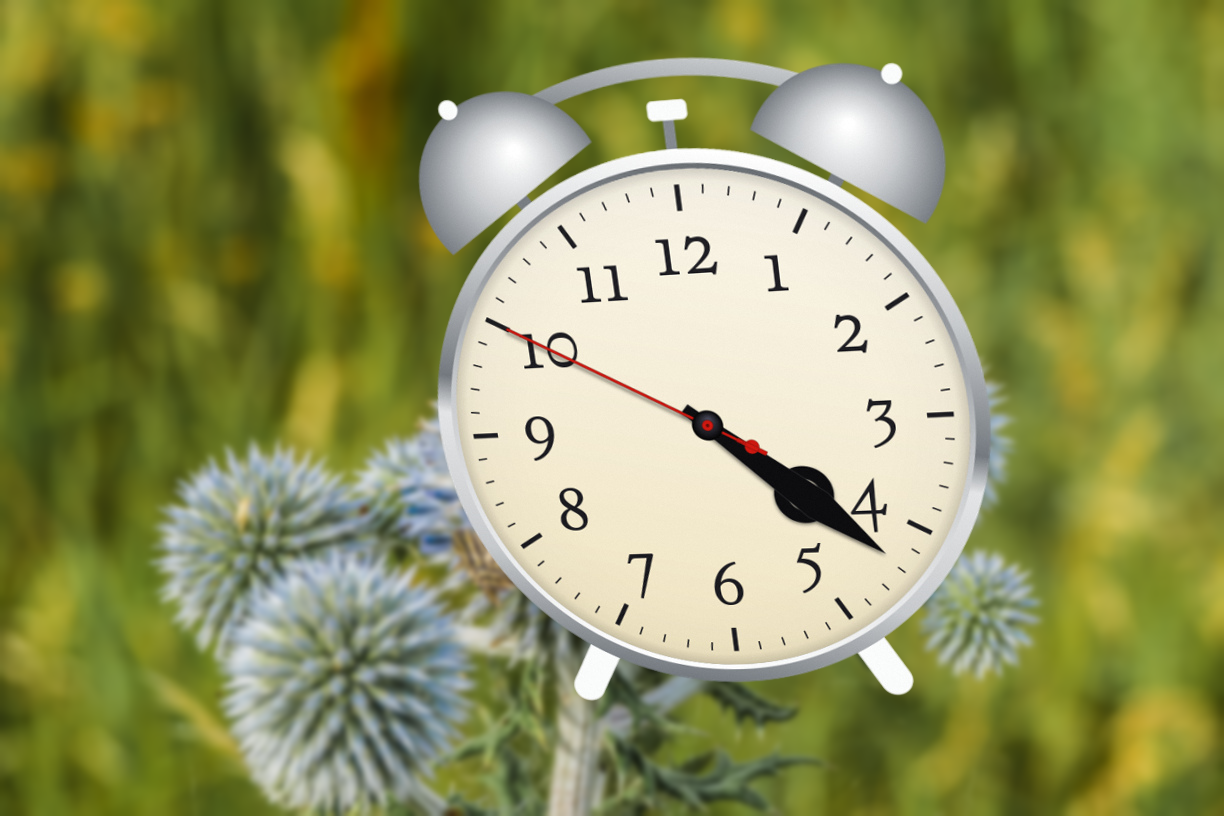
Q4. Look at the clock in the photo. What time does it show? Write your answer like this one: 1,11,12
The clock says 4,21,50
